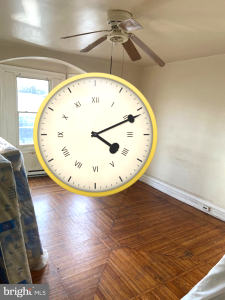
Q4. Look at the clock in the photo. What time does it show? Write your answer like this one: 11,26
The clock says 4,11
